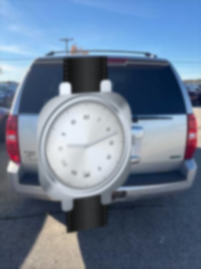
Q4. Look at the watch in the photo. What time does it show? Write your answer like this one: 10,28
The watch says 9,12
